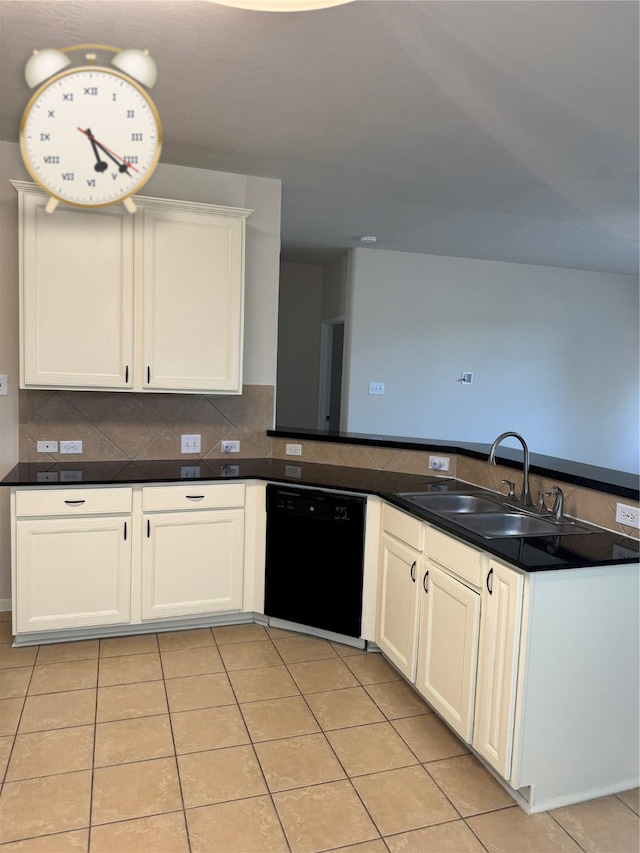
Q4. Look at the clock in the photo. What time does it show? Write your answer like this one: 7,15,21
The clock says 5,22,21
